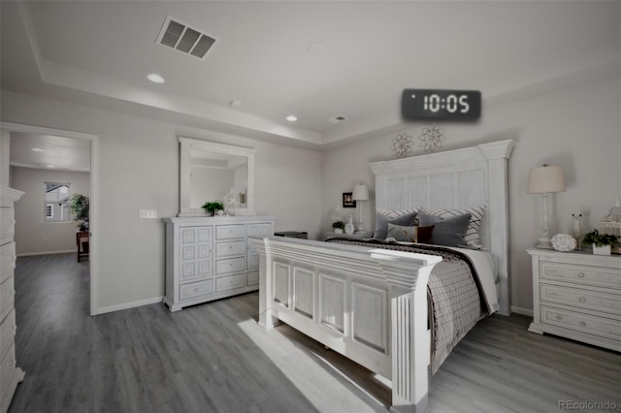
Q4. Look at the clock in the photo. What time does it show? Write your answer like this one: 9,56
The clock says 10,05
